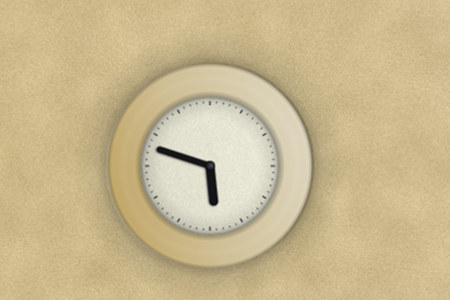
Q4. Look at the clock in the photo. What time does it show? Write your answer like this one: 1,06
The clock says 5,48
